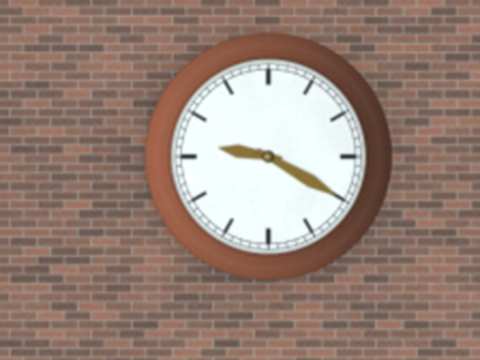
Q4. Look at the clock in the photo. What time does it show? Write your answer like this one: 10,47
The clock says 9,20
